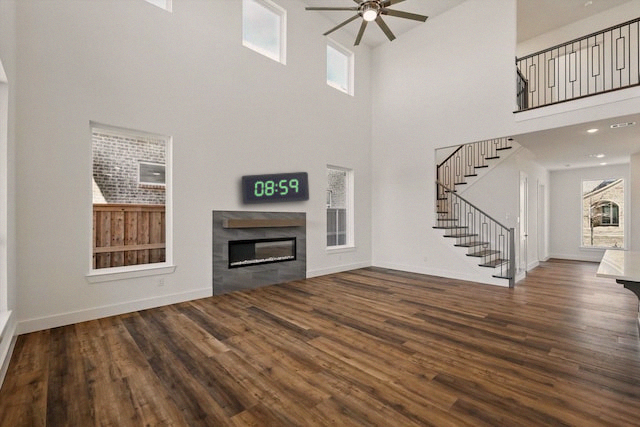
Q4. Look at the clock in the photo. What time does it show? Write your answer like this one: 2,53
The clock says 8,59
